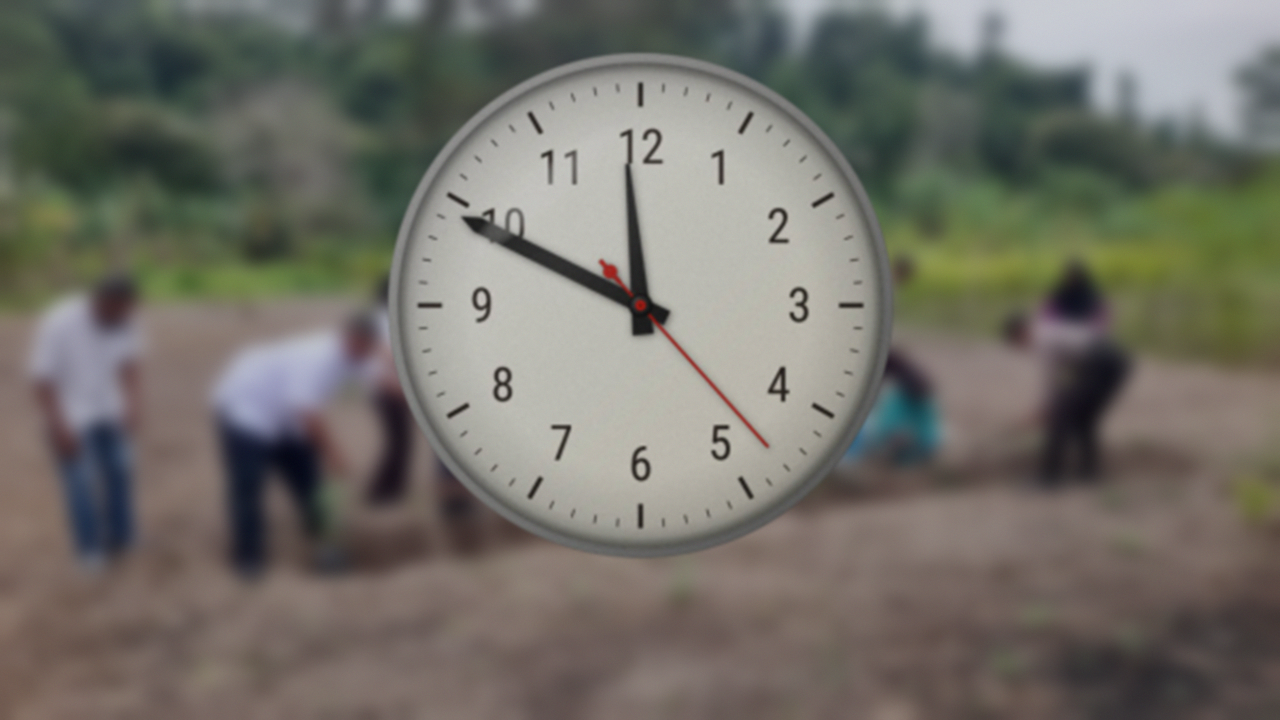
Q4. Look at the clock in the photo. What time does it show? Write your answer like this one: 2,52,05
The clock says 11,49,23
